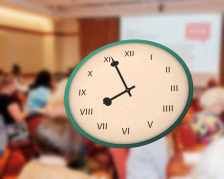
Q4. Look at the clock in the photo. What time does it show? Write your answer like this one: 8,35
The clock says 7,56
